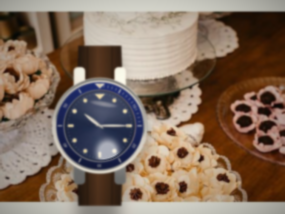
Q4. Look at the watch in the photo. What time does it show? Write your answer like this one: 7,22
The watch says 10,15
